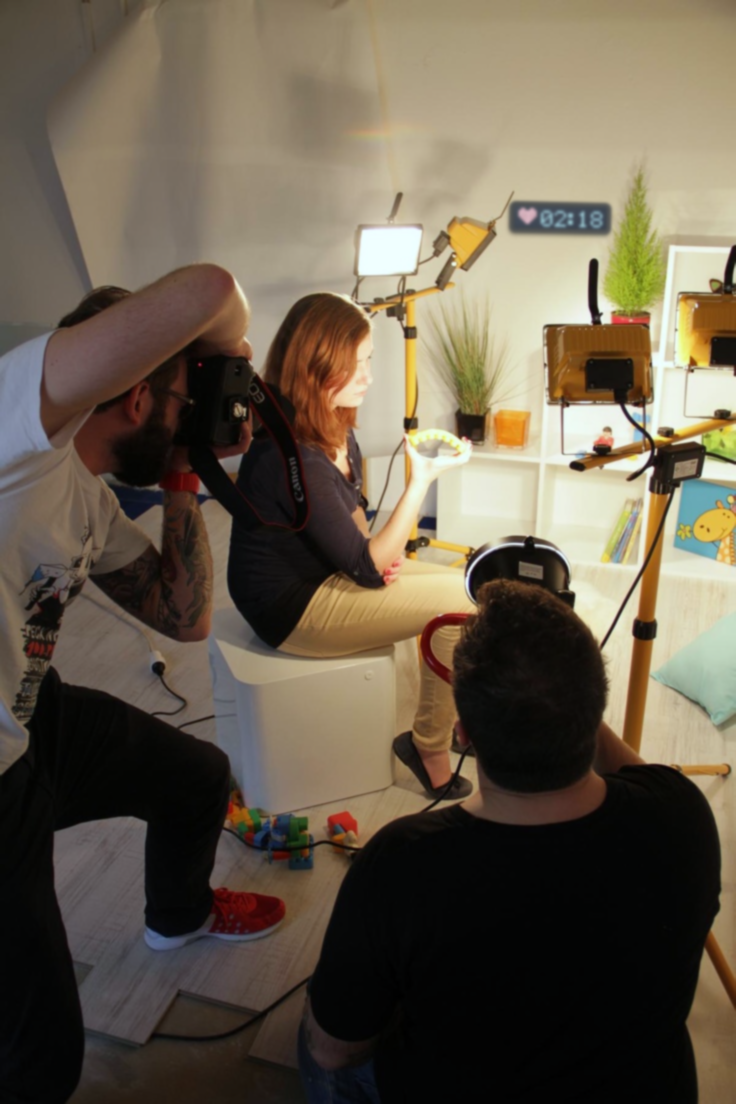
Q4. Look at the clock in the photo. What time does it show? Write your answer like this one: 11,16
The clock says 2,18
